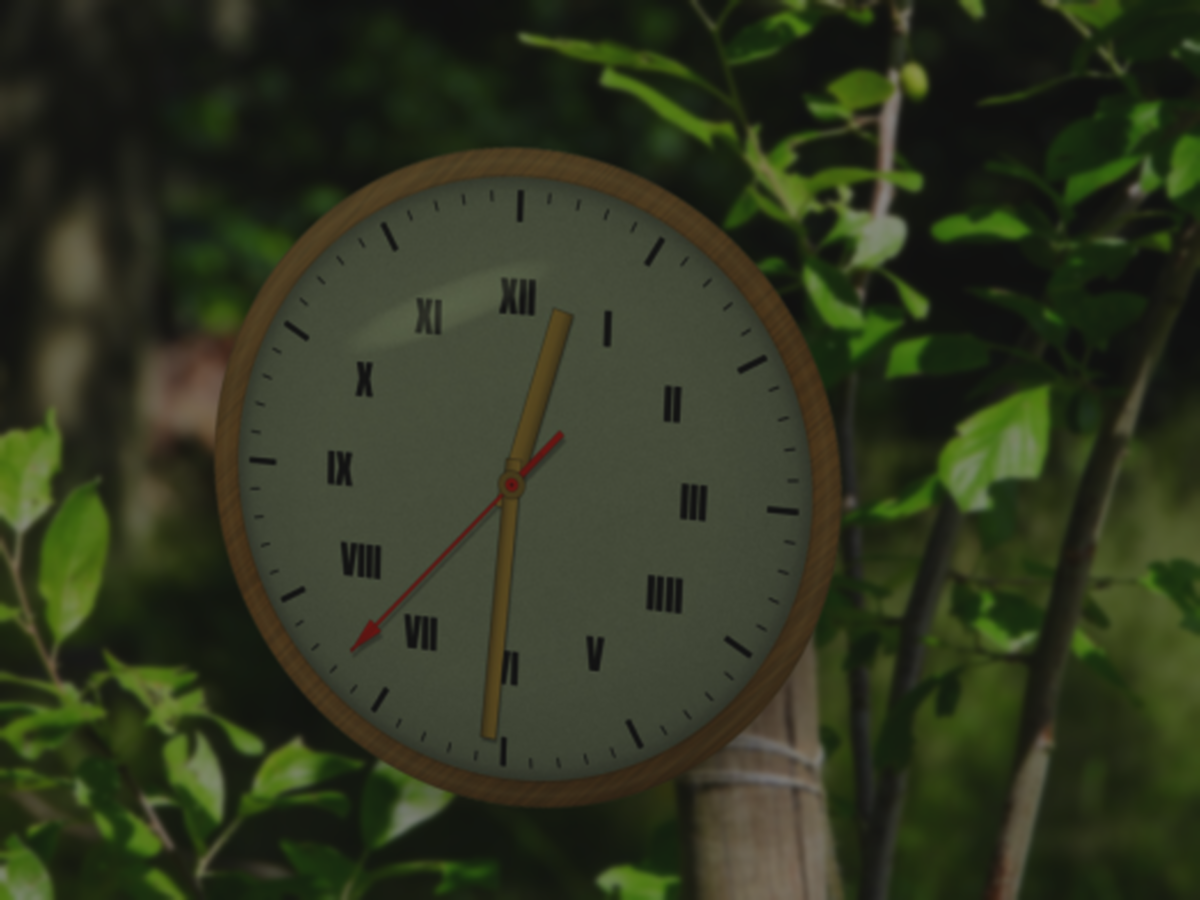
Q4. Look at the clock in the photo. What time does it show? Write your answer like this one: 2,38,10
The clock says 12,30,37
